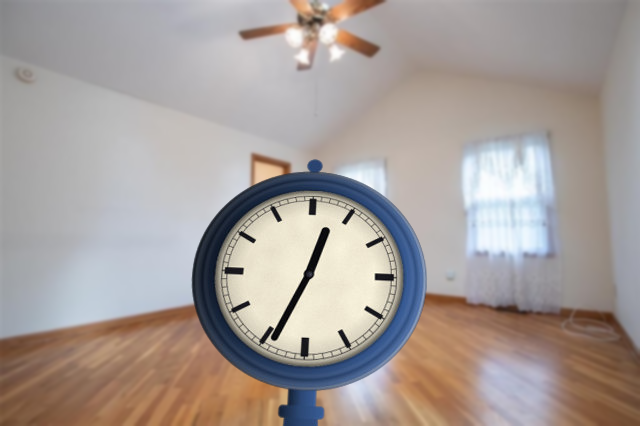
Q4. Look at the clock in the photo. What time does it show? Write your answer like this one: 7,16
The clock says 12,34
